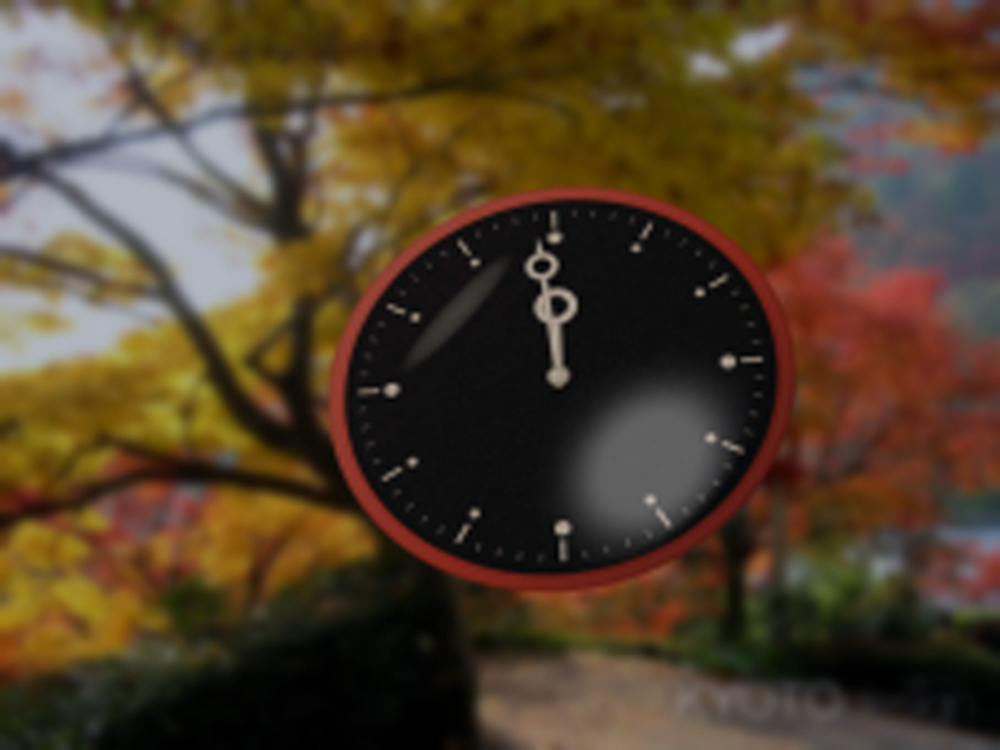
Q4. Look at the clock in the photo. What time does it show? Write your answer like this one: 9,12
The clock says 11,59
